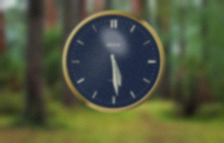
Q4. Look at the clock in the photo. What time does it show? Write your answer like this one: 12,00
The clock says 5,29
